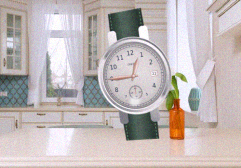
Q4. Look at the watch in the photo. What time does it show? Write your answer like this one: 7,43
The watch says 12,45
